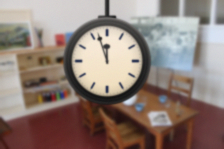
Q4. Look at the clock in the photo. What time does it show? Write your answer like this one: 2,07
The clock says 11,57
